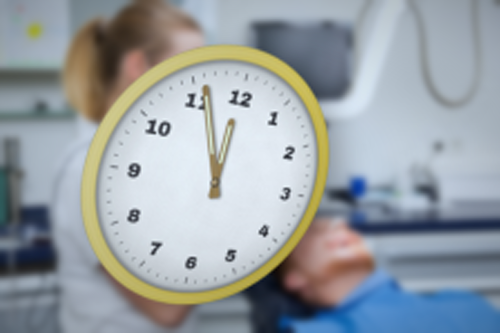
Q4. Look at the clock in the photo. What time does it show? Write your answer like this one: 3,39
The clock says 11,56
